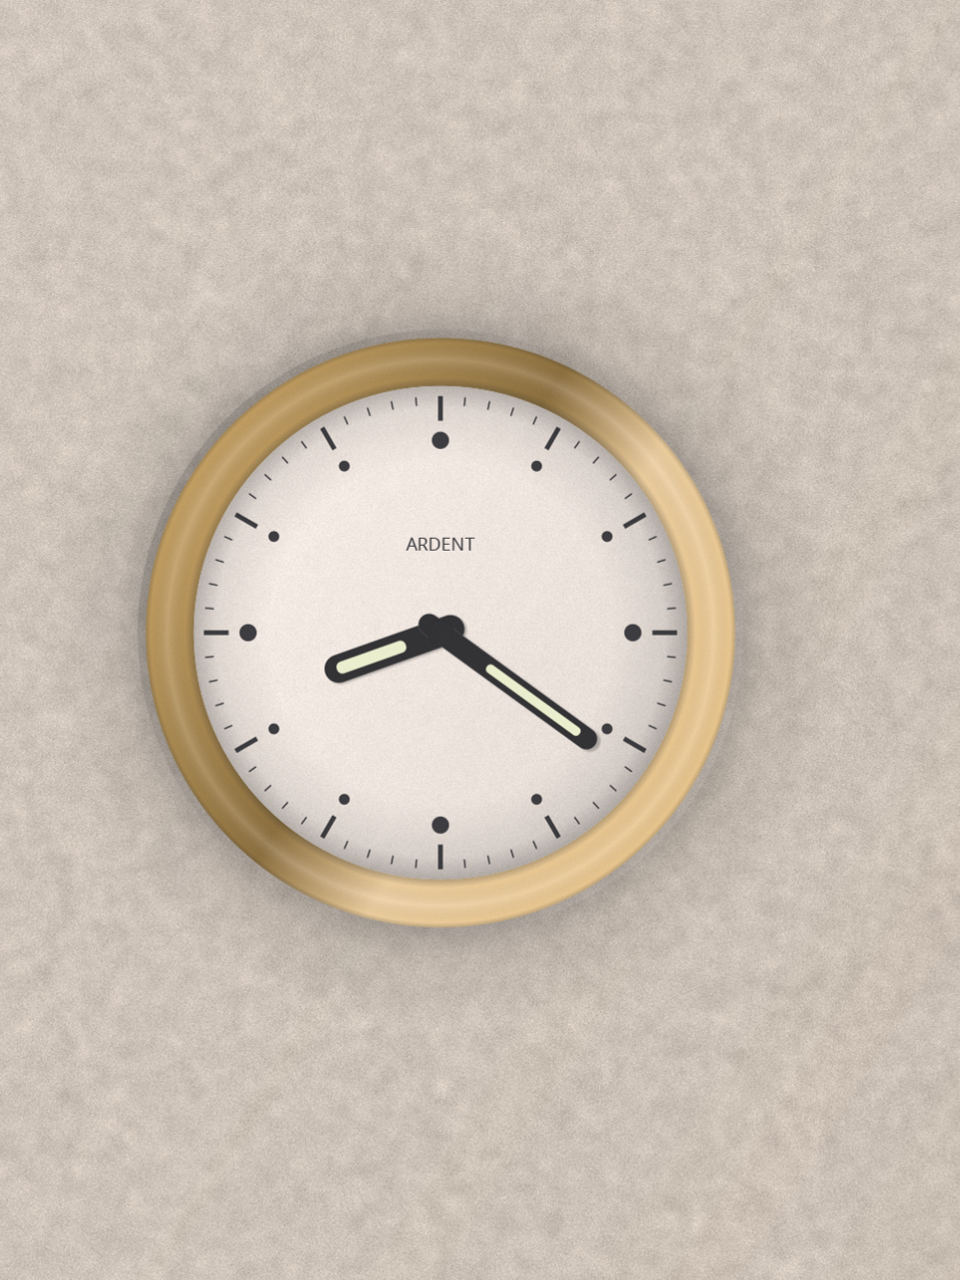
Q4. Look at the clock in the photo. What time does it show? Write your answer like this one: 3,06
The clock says 8,21
